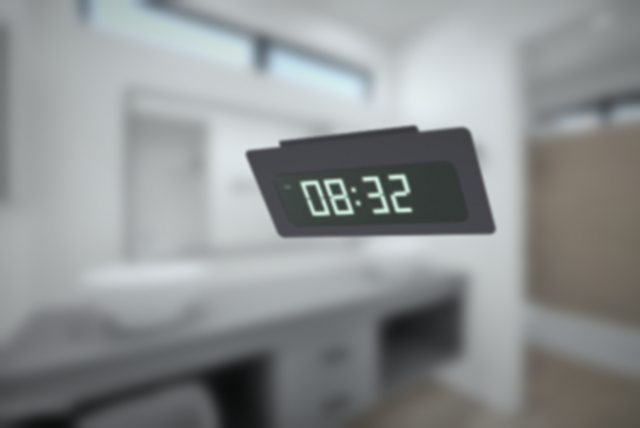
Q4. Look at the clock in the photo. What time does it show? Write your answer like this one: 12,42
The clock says 8,32
